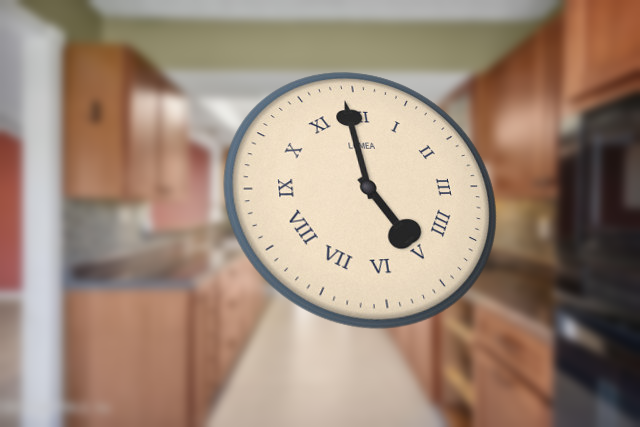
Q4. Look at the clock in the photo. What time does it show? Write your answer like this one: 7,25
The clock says 4,59
